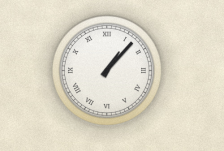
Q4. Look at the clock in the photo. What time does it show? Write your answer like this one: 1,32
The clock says 1,07
